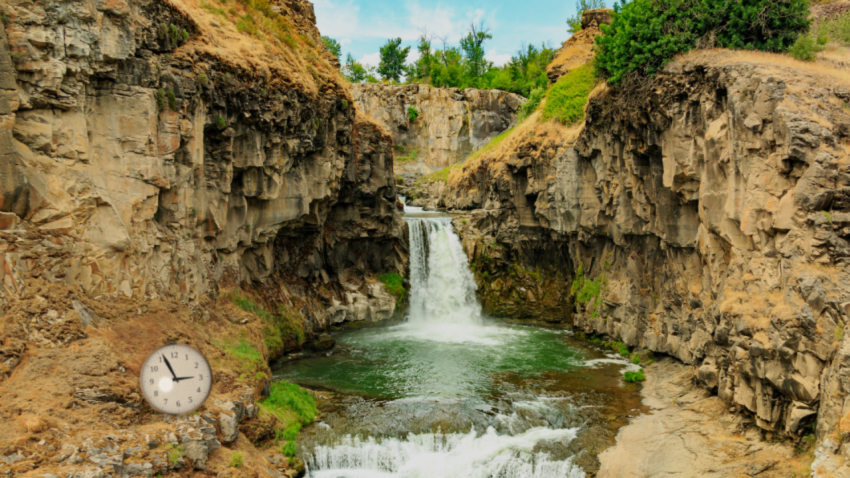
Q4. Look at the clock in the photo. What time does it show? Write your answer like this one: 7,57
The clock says 2,56
